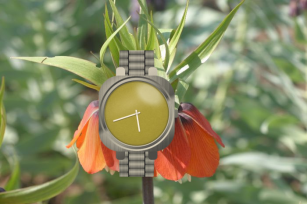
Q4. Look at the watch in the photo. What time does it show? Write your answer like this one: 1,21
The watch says 5,42
